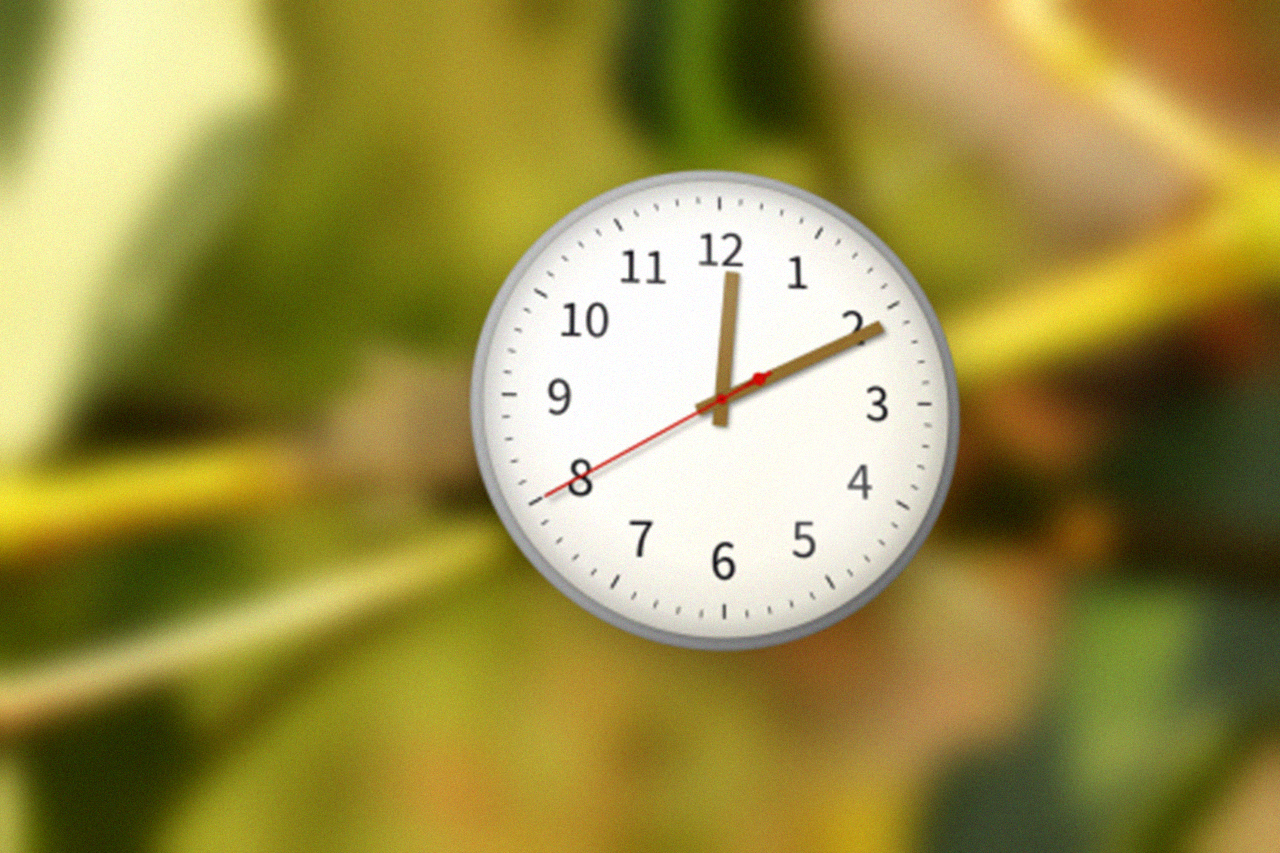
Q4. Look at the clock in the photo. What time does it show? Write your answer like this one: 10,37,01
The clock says 12,10,40
